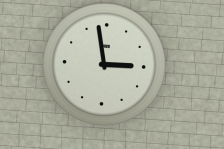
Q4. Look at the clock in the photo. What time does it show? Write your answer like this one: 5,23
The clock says 2,58
